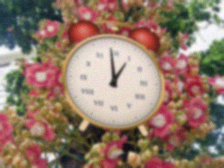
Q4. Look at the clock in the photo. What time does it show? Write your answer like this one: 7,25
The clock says 12,59
